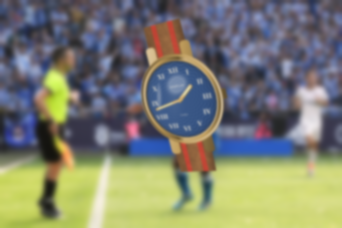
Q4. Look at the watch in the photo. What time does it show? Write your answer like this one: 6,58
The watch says 1,43
